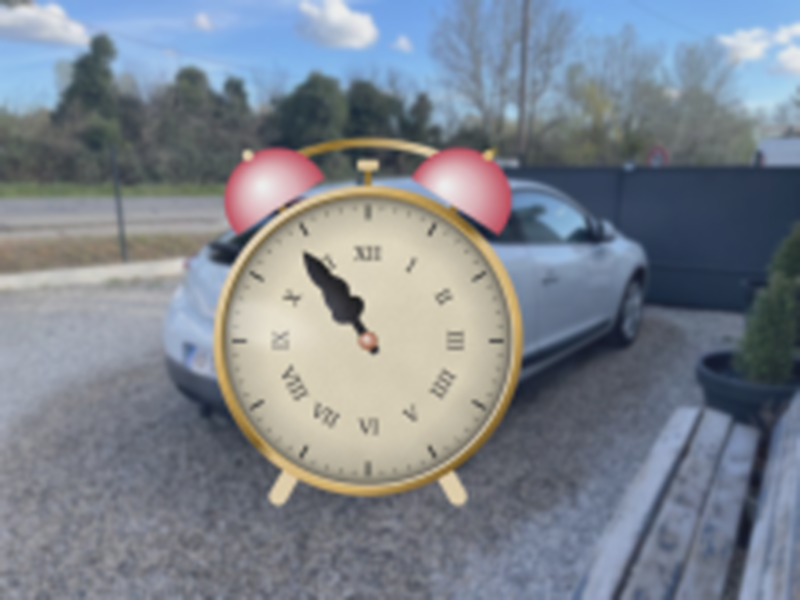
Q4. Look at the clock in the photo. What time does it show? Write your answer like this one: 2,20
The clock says 10,54
